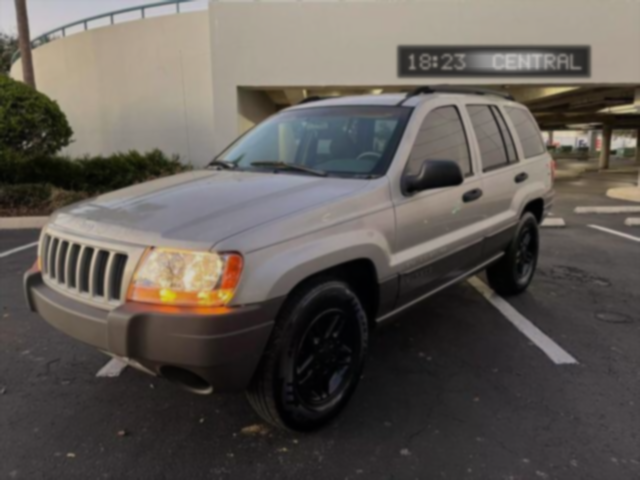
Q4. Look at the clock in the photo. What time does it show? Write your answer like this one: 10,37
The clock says 18,23
